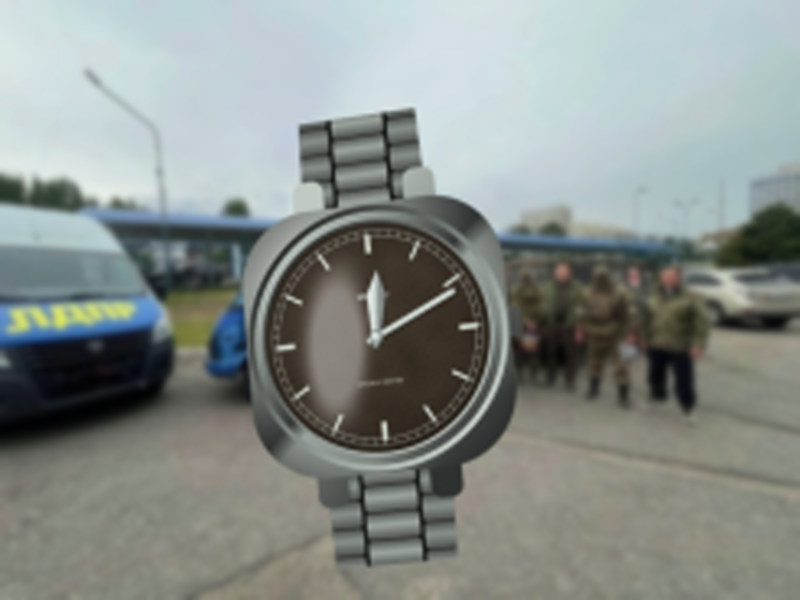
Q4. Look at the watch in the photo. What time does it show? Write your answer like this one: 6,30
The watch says 12,11
